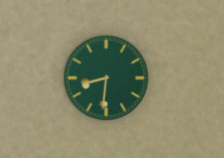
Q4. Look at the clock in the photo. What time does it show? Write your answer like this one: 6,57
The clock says 8,31
